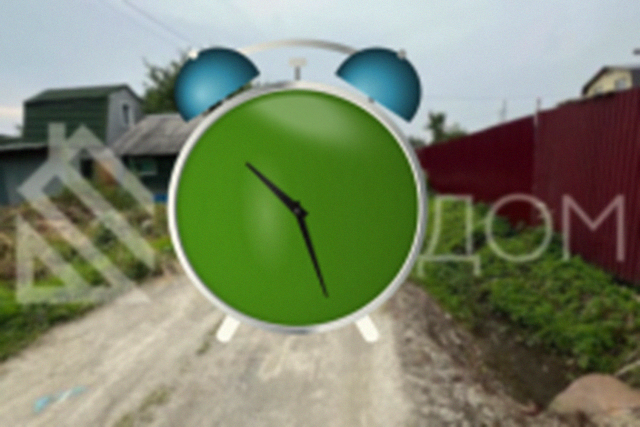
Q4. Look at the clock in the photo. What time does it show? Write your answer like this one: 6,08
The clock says 10,27
